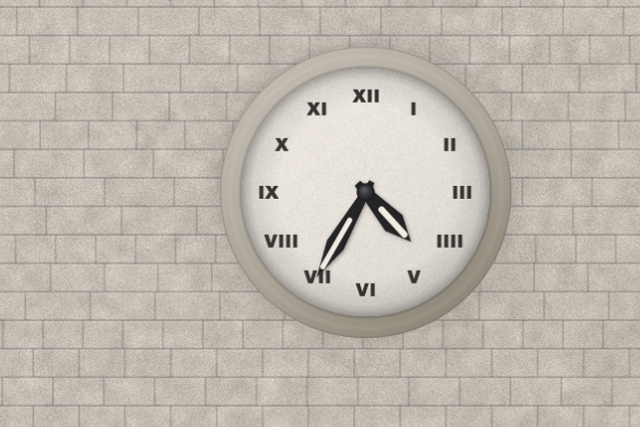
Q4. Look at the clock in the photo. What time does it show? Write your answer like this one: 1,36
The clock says 4,35
